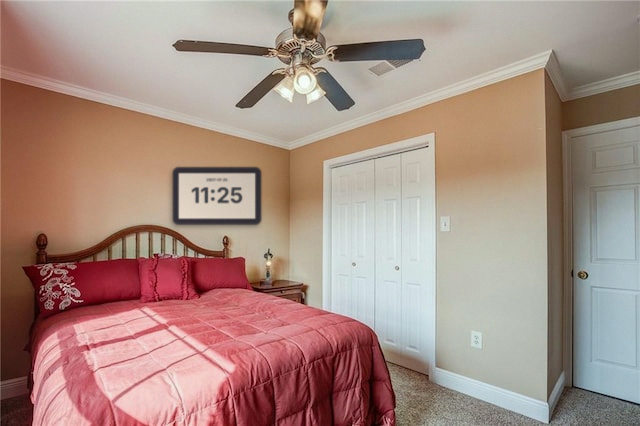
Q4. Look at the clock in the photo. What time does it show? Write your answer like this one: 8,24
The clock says 11,25
